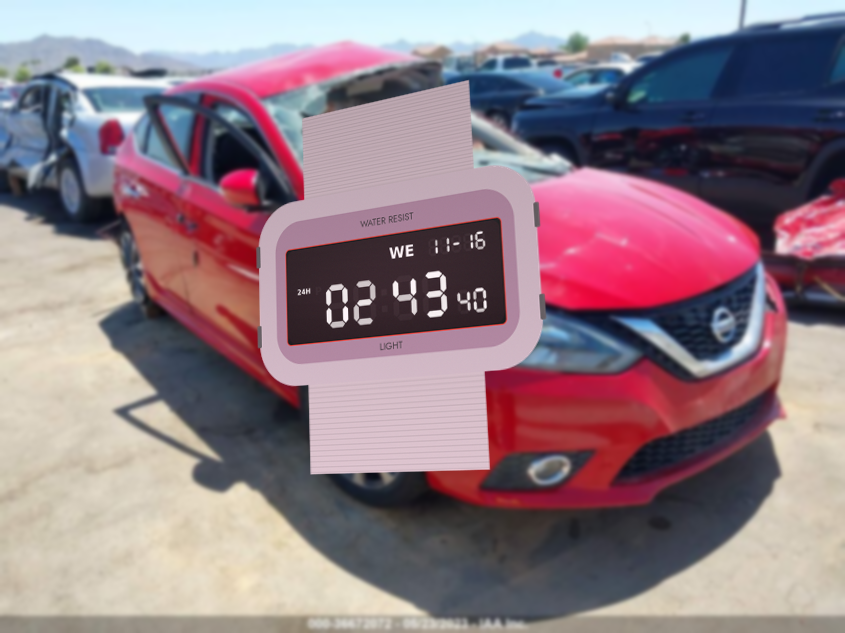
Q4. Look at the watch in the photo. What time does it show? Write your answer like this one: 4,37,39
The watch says 2,43,40
